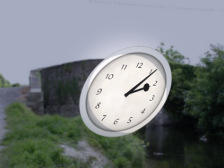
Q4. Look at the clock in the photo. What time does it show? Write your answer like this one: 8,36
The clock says 2,06
